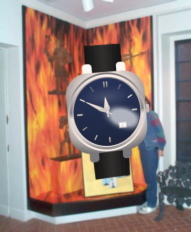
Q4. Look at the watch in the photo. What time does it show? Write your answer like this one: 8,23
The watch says 11,50
